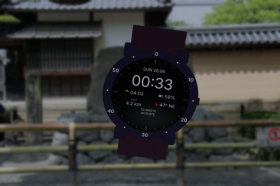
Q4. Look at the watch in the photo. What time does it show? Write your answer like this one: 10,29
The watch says 0,33
